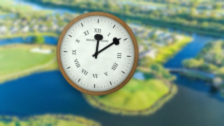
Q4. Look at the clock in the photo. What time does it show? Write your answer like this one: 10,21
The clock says 12,09
